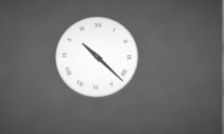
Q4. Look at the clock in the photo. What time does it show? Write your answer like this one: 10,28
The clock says 10,22
